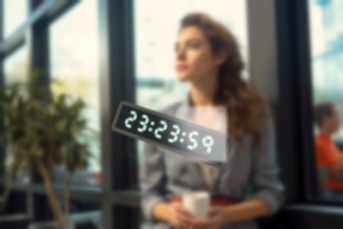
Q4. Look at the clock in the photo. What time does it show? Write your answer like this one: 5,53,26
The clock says 23,23,59
